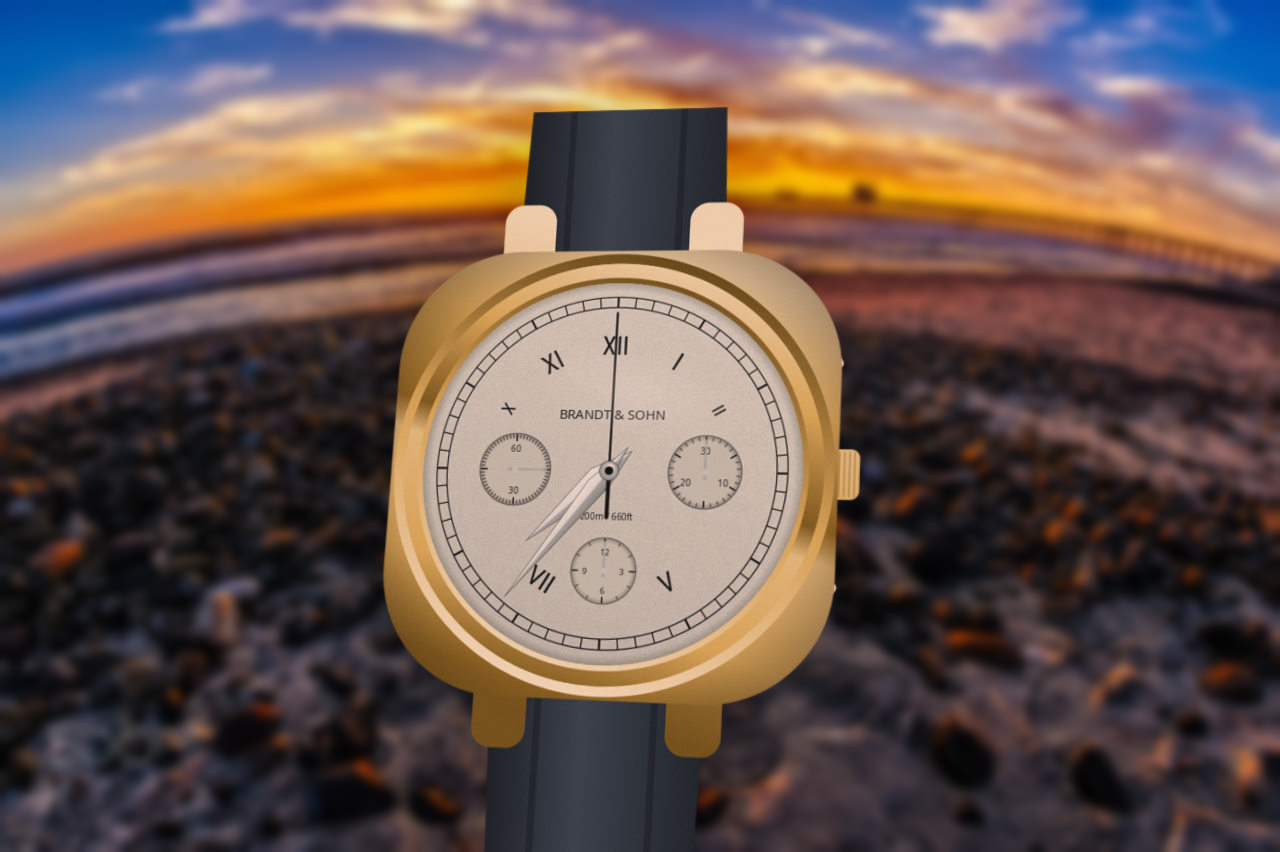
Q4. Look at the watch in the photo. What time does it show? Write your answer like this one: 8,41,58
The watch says 7,36,15
